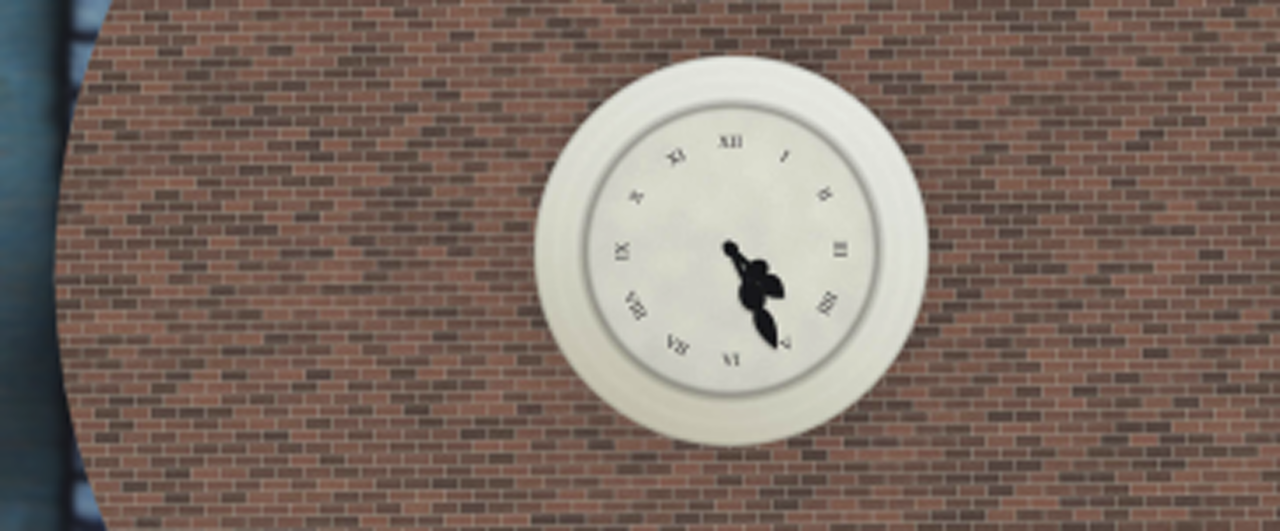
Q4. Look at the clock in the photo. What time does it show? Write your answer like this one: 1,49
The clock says 4,26
